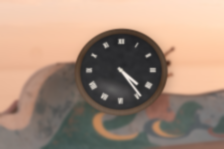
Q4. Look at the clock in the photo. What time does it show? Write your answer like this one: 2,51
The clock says 4,24
